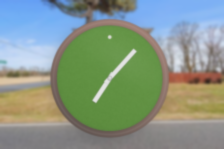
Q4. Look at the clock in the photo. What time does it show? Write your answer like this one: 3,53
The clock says 7,07
